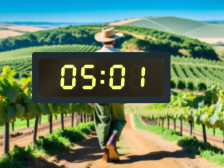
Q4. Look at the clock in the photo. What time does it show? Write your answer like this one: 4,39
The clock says 5,01
